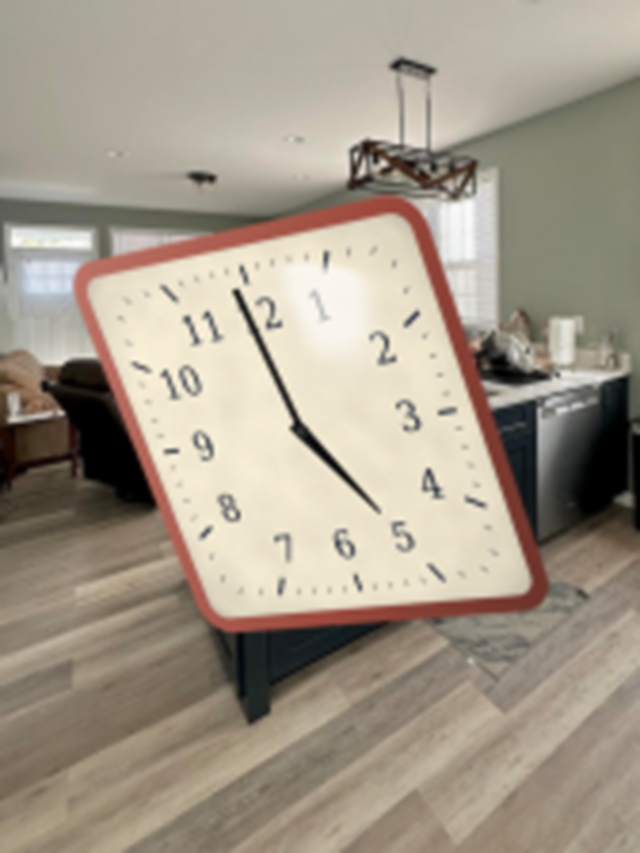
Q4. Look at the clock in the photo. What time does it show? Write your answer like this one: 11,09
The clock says 4,59
